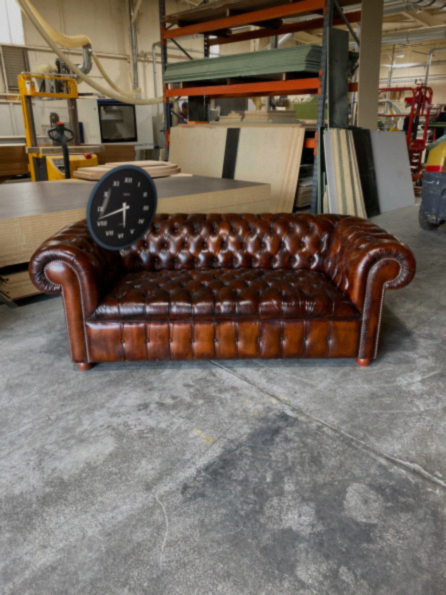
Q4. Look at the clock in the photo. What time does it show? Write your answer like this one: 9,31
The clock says 5,42
